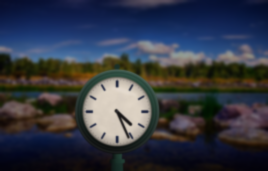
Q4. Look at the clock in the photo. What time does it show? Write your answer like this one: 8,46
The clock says 4,26
